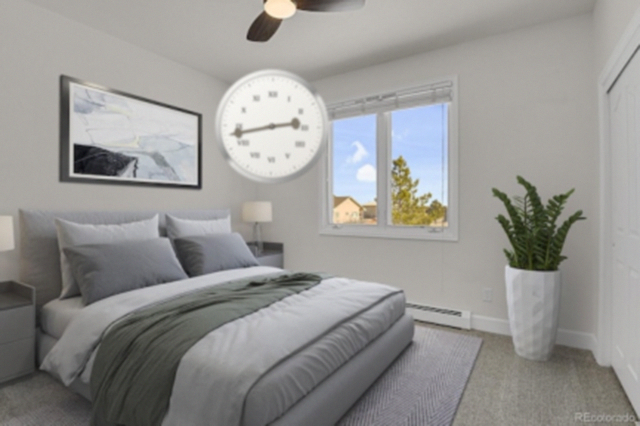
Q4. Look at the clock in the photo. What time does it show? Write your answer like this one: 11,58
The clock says 2,43
